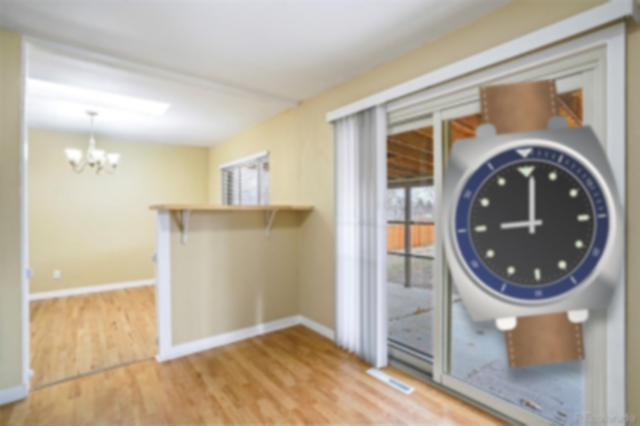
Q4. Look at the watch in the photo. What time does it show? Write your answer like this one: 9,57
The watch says 9,01
